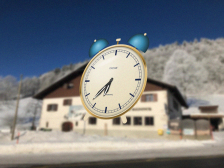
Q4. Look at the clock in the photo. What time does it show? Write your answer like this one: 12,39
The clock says 6,37
